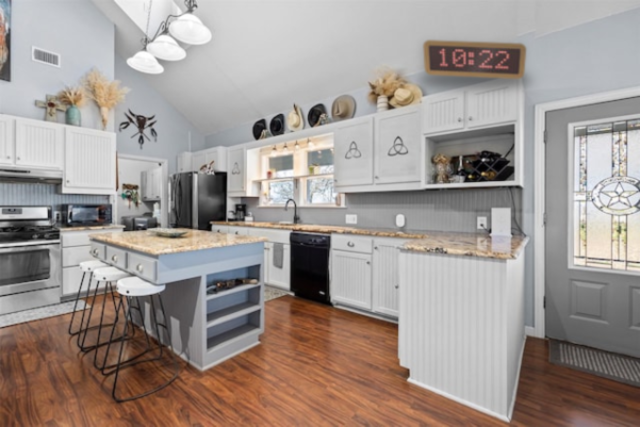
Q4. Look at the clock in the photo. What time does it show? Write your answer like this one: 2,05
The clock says 10,22
